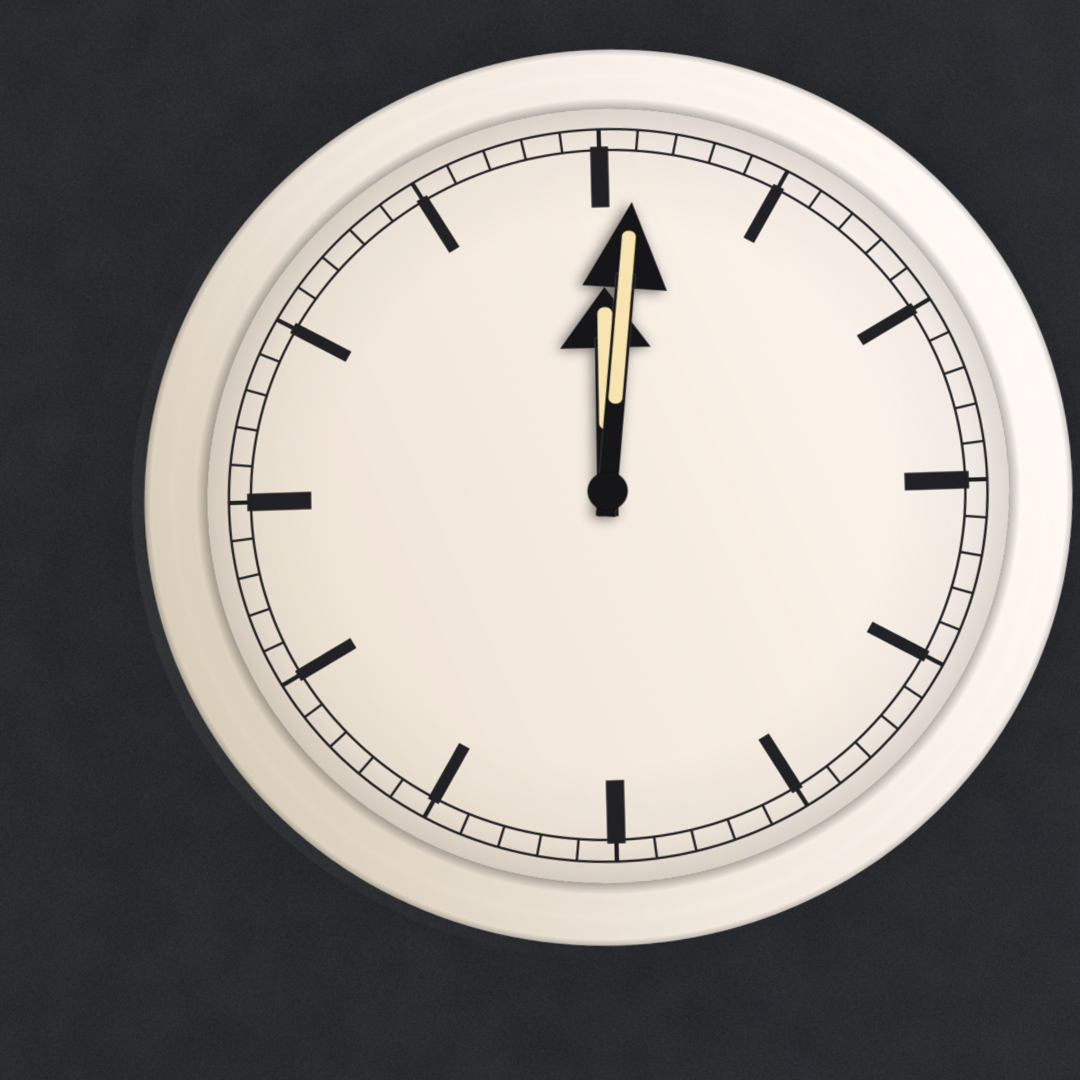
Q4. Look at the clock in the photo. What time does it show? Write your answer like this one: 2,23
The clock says 12,01
